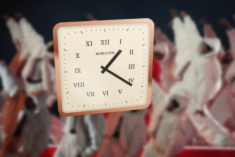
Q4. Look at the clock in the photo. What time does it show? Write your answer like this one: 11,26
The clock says 1,21
